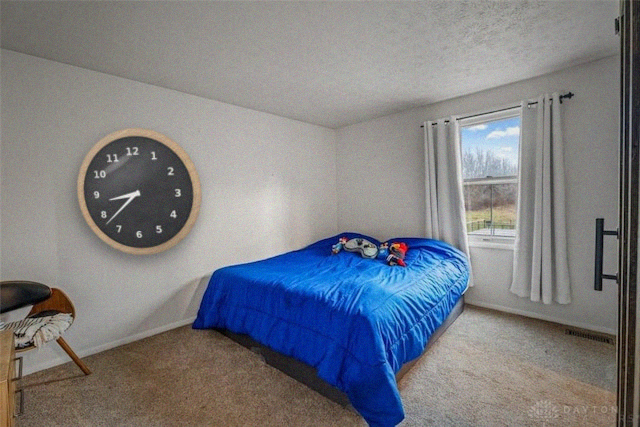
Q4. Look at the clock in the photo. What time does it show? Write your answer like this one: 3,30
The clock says 8,38
